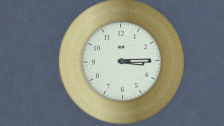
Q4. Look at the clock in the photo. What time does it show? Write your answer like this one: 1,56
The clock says 3,15
